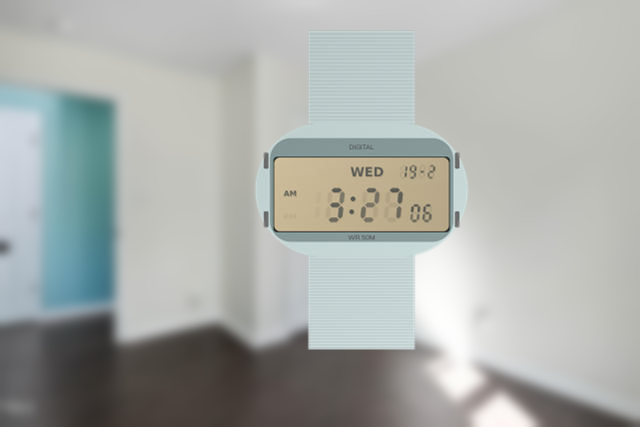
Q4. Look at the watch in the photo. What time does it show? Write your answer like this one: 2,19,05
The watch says 3,27,06
